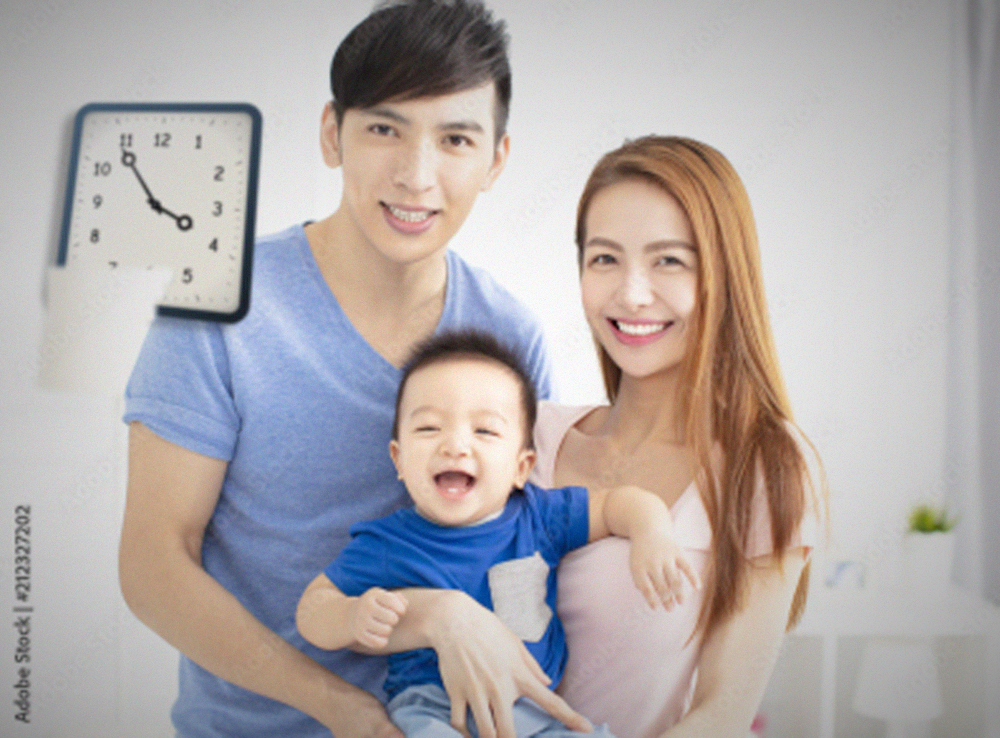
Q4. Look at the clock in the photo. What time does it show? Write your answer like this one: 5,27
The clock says 3,54
